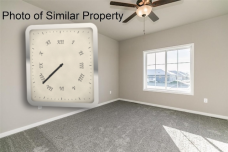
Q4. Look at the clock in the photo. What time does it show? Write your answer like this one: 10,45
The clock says 7,38
